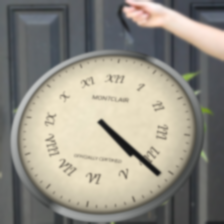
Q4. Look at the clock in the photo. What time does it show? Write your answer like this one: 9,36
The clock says 4,21
